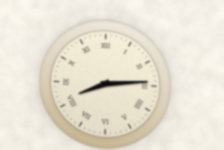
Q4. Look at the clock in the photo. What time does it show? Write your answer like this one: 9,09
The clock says 8,14
